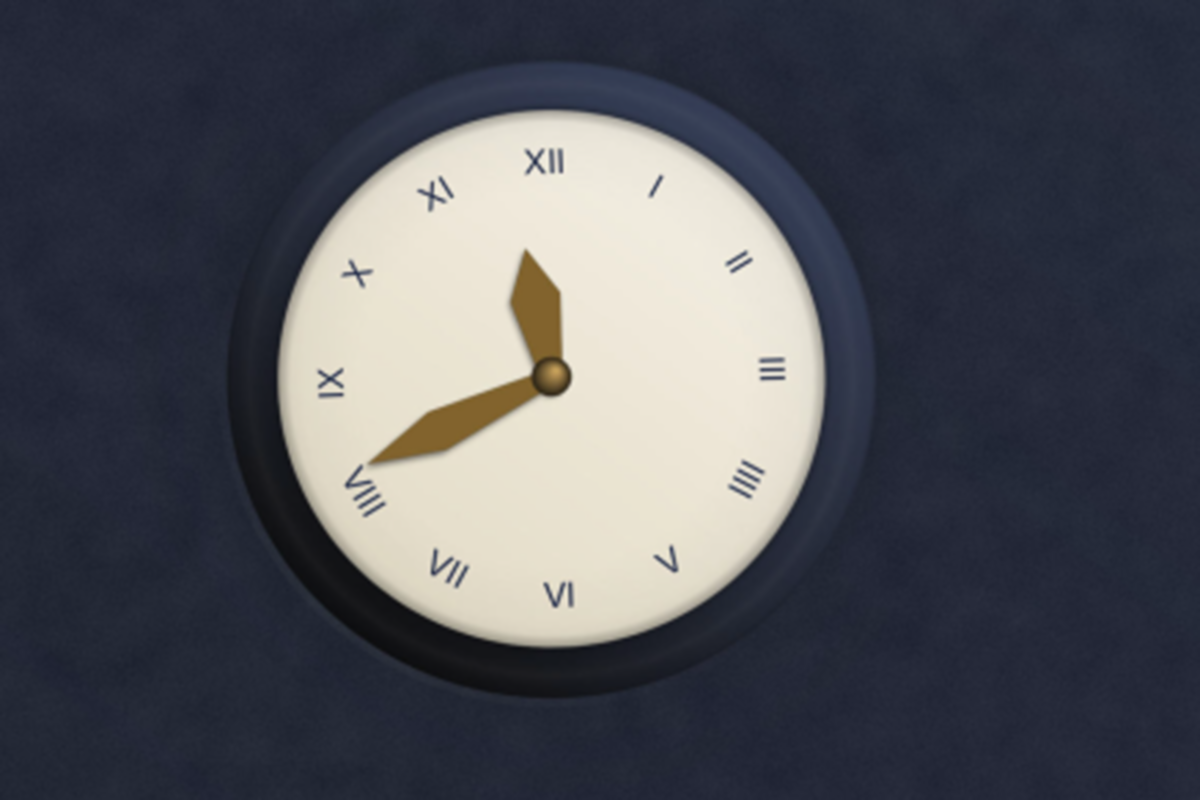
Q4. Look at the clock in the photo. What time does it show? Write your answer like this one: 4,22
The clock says 11,41
